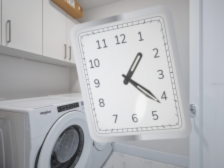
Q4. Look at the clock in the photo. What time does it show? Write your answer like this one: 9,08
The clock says 1,22
